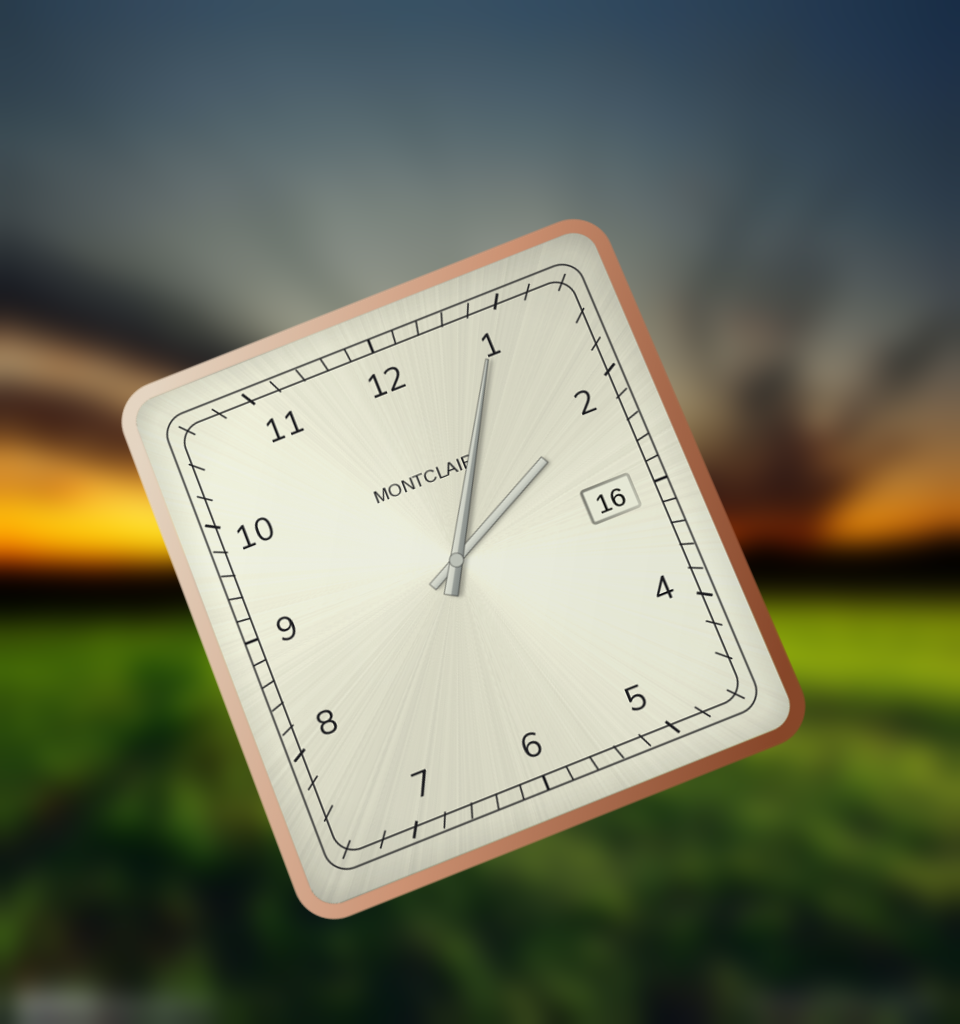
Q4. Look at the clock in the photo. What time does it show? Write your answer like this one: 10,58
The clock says 2,05
